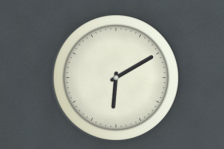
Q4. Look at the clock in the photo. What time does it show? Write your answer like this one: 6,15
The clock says 6,10
